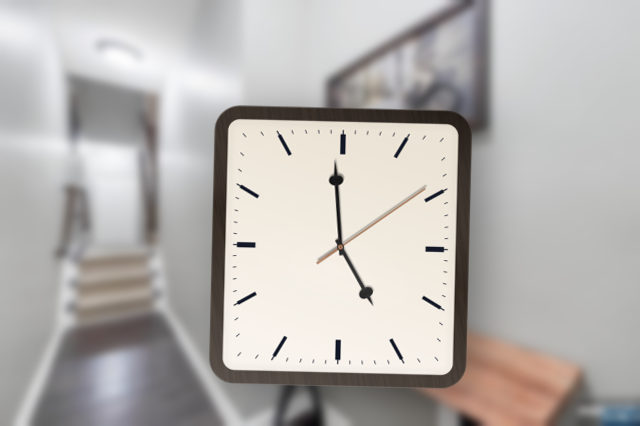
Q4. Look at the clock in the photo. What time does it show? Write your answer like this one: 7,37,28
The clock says 4,59,09
